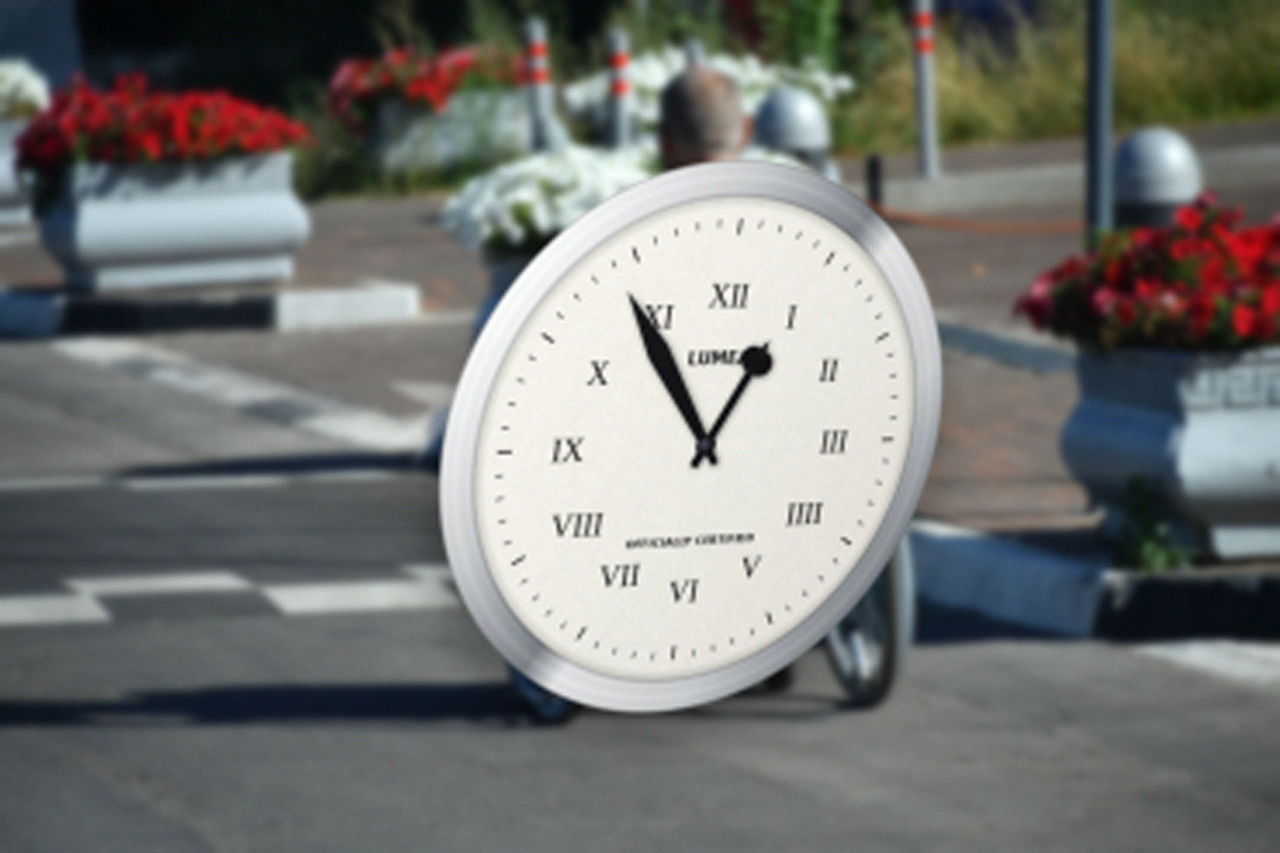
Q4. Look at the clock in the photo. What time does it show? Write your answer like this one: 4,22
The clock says 12,54
